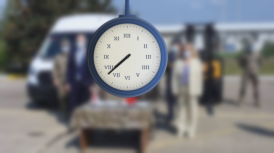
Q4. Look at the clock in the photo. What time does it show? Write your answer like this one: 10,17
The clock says 7,38
